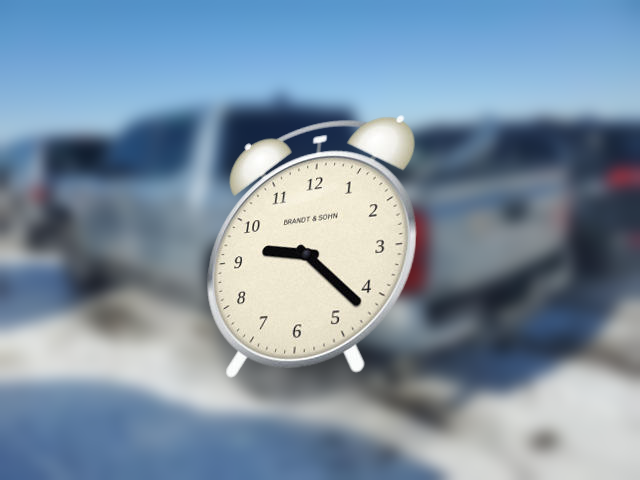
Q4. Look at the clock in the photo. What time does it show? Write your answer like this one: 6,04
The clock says 9,22
